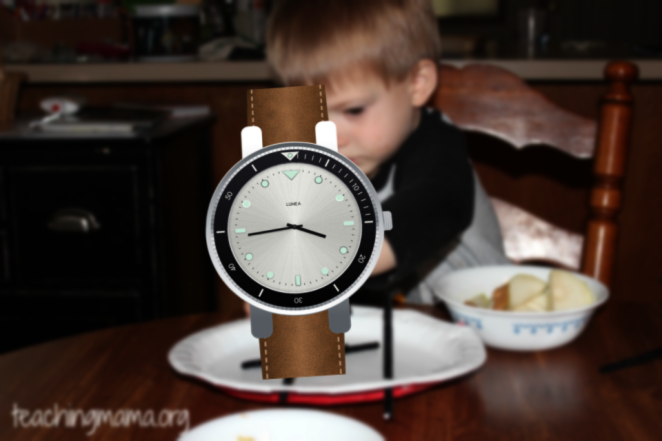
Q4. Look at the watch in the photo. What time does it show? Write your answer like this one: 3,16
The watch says 3,44
